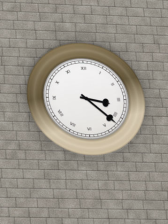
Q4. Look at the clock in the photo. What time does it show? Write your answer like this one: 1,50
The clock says 3,22
